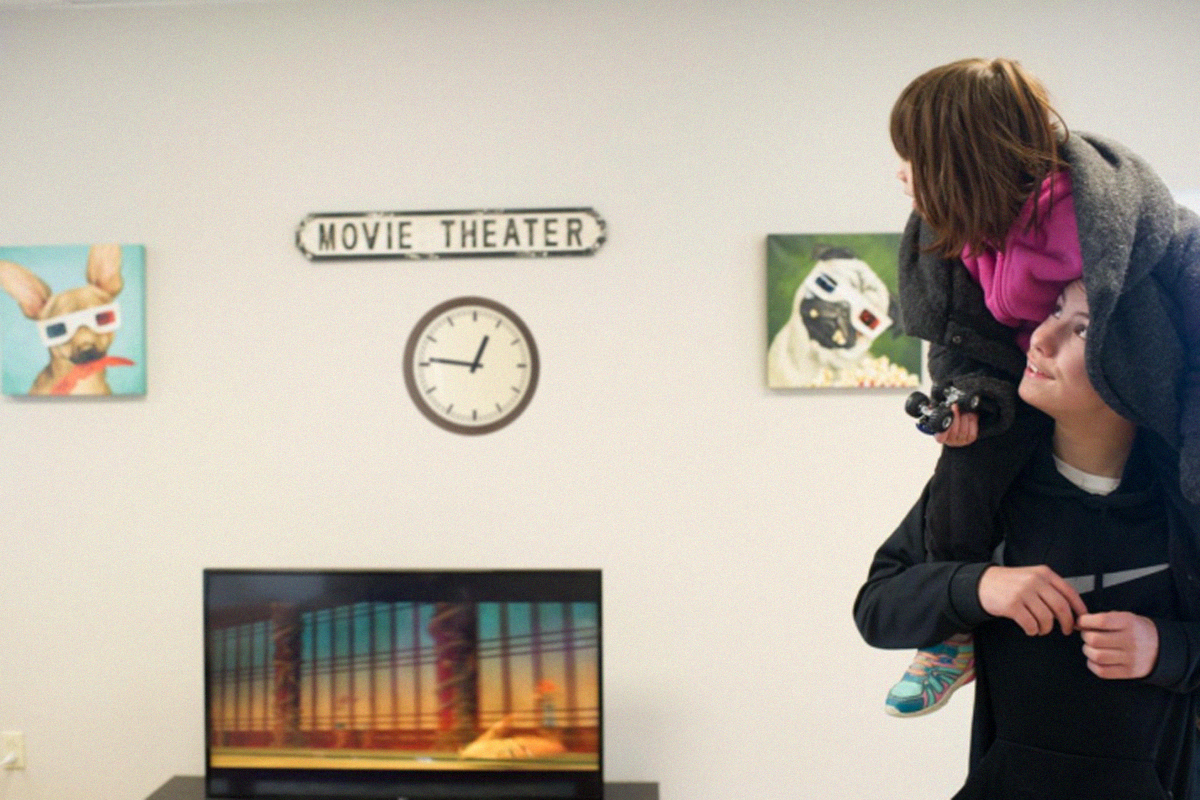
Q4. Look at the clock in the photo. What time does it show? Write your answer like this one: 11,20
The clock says 12,46
